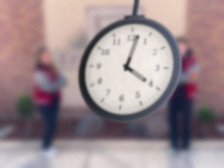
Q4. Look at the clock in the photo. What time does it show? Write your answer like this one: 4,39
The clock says 4,02
